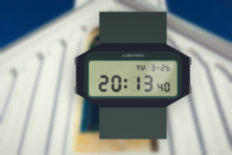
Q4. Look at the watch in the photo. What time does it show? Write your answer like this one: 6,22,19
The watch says 20,13,40
